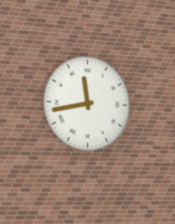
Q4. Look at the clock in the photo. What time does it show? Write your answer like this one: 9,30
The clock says 11,43
